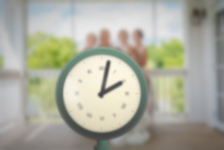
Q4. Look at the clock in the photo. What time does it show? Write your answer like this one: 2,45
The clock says 2,02
